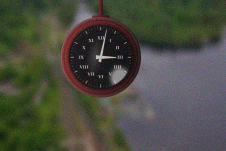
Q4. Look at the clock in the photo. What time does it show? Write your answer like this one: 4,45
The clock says 3,02
